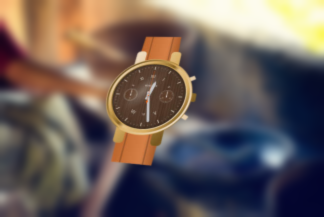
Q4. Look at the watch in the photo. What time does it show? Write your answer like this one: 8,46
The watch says 12,28
